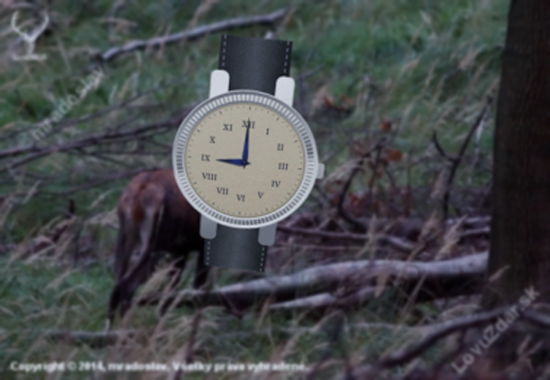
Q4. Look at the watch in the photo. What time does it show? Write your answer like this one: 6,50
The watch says 9,00
